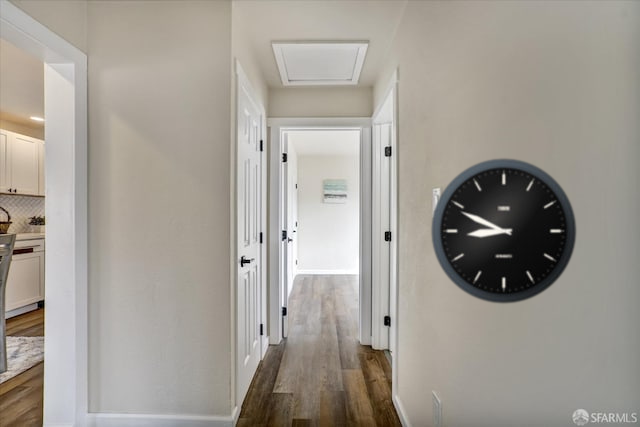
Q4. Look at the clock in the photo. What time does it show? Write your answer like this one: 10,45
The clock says 8,49
